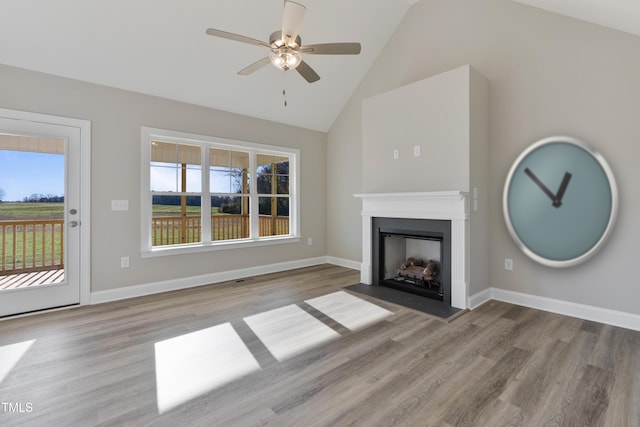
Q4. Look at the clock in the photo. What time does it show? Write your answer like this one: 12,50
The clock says 12,52
